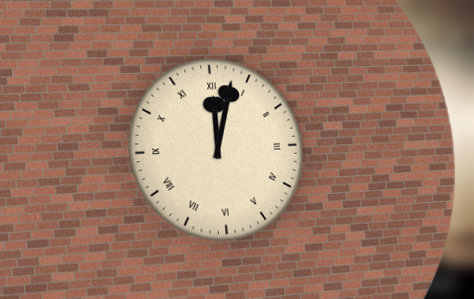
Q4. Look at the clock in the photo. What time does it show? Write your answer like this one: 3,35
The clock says 12,03
